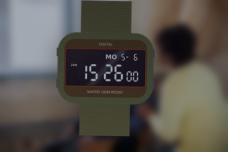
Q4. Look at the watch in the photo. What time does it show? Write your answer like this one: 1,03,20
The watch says 15,26,00
